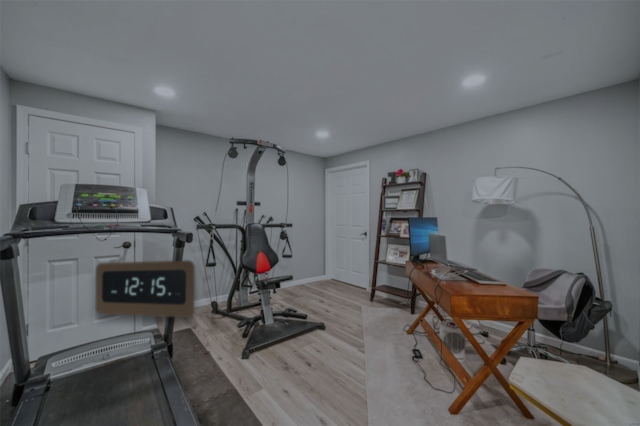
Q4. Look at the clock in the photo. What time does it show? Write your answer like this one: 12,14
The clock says 12,15
